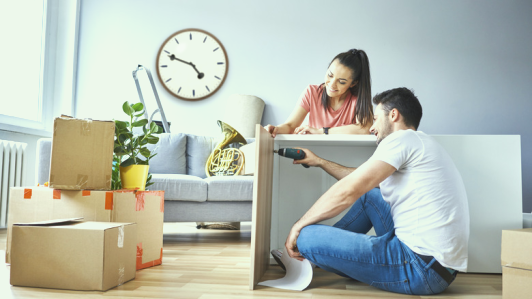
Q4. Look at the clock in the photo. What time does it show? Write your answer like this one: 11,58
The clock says 4,49
